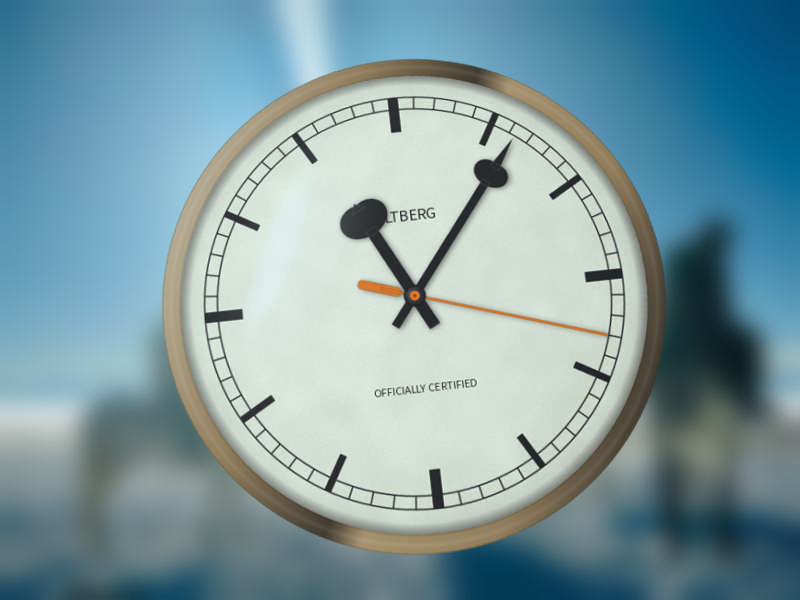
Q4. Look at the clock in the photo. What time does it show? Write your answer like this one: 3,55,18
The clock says 11,06,18
